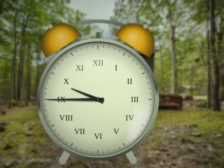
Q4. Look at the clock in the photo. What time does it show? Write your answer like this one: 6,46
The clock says 9,45
